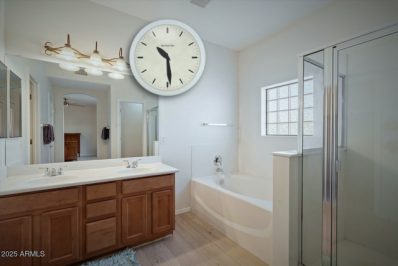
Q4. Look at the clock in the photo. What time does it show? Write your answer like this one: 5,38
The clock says 10,29
